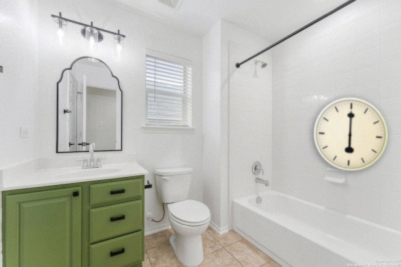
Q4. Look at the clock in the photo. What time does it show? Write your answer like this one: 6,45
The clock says 6,00
